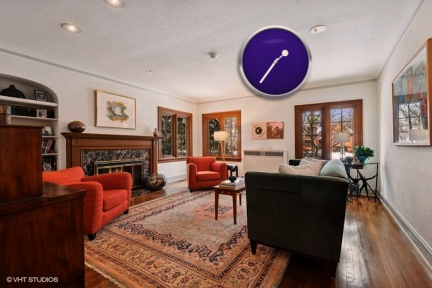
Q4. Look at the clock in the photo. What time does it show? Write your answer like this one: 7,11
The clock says 1,36
